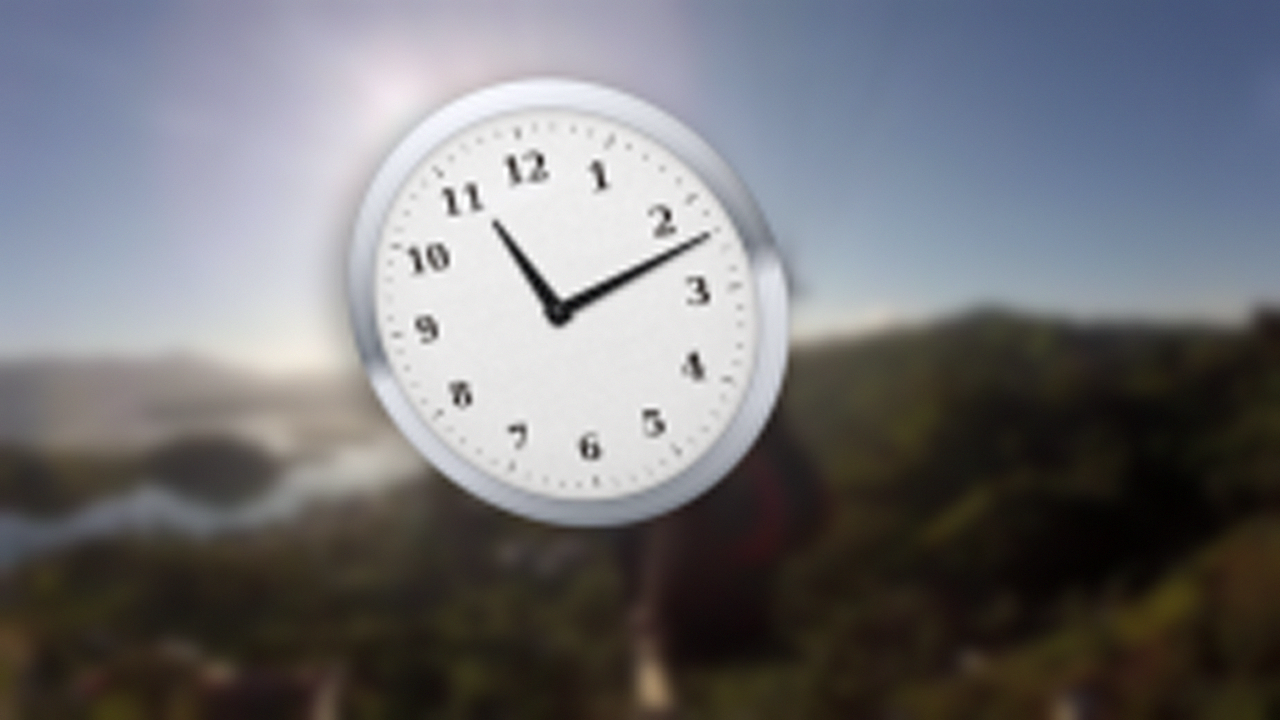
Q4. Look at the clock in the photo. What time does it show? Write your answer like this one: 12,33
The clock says 11,12
